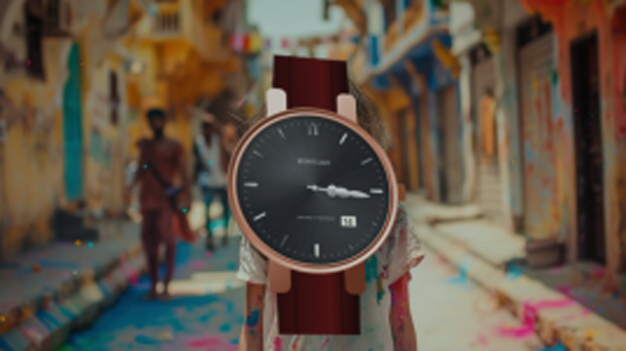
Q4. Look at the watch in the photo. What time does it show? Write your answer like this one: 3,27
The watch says 3,16
